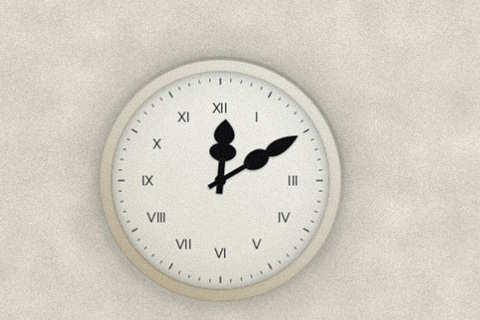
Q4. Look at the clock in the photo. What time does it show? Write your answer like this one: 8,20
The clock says 12,10
